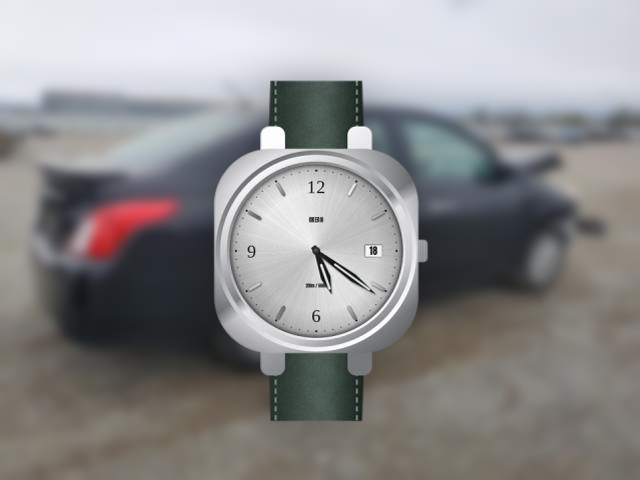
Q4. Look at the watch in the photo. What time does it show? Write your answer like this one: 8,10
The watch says 5,21
